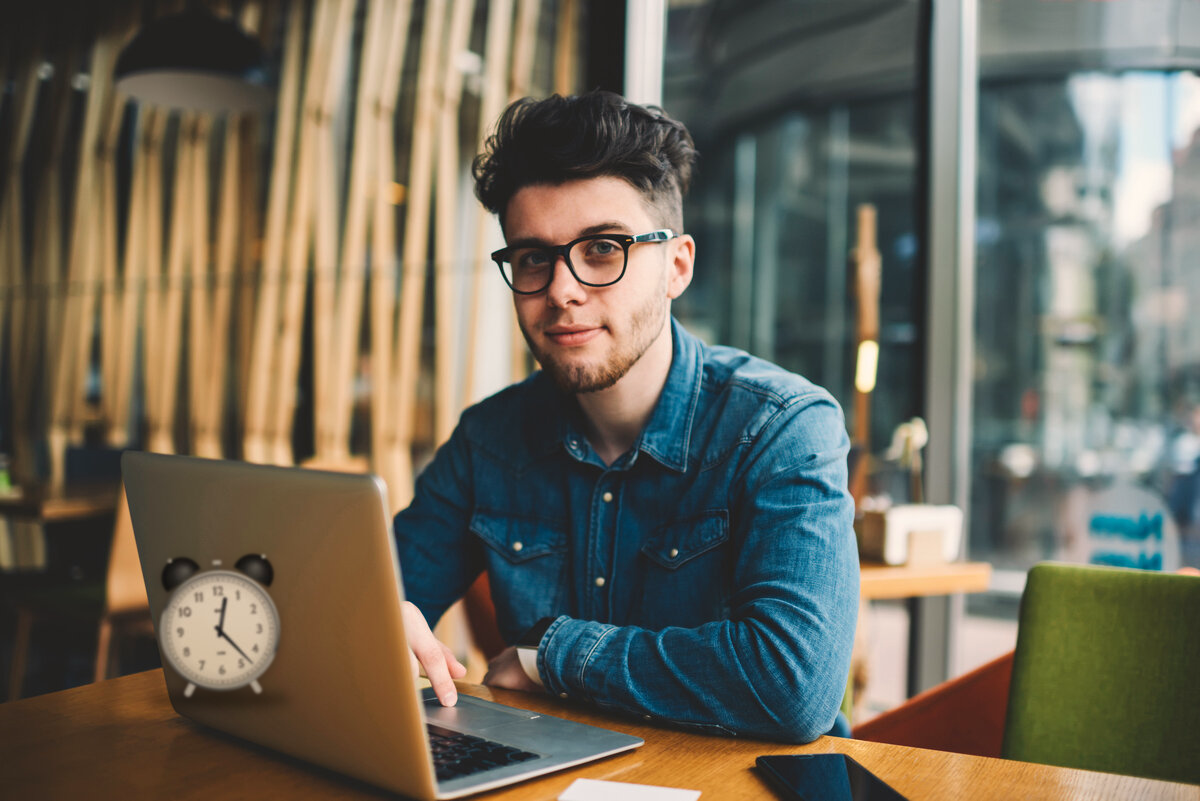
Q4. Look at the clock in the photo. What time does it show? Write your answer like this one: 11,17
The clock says 12,23
